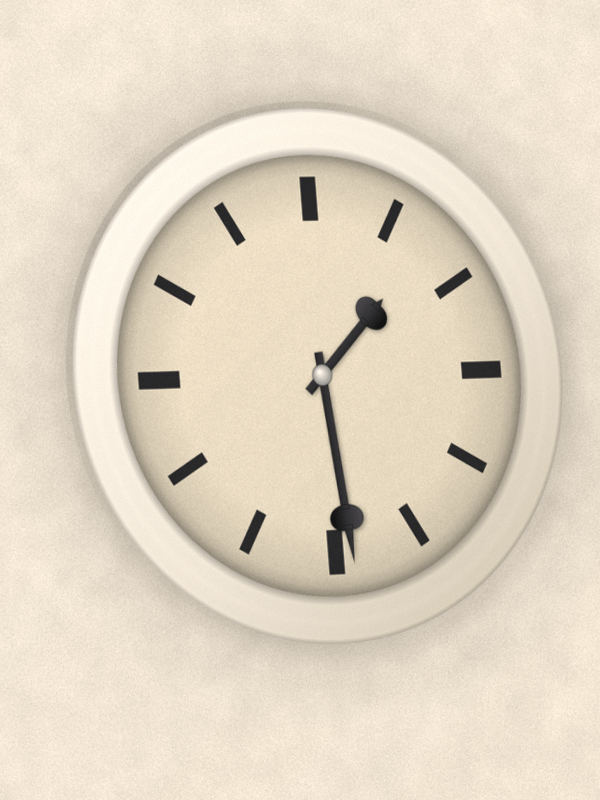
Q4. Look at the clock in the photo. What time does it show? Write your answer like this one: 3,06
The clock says 1,29
